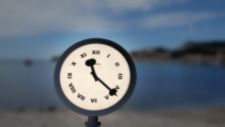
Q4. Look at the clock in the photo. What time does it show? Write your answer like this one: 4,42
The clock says 11,22
